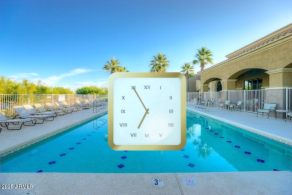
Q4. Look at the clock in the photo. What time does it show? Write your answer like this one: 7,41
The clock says 6,55
